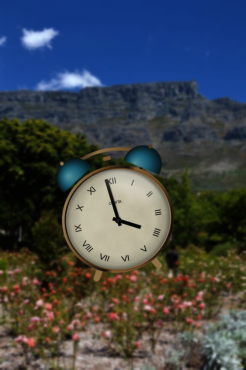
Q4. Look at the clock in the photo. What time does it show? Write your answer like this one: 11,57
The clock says 3,59
